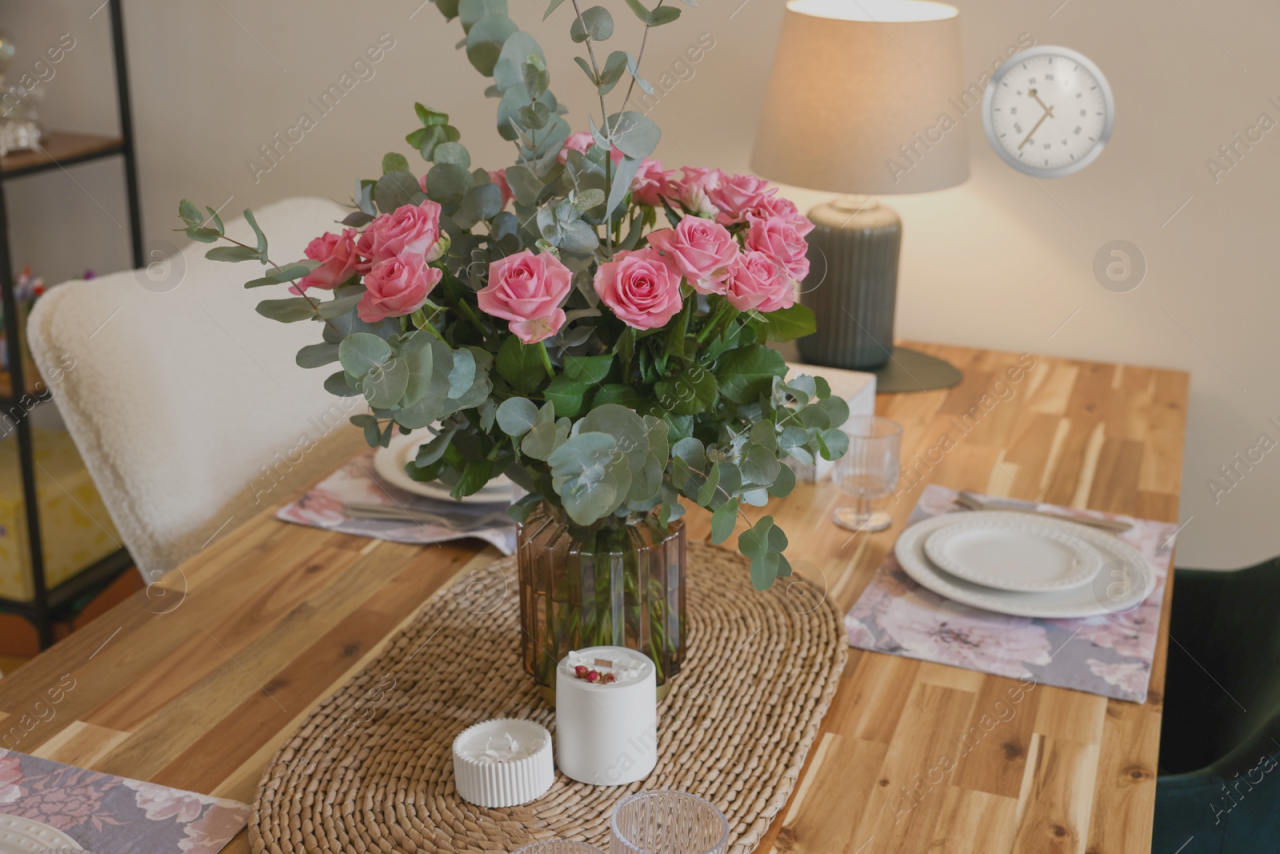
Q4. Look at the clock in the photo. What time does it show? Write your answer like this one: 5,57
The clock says 10,36
